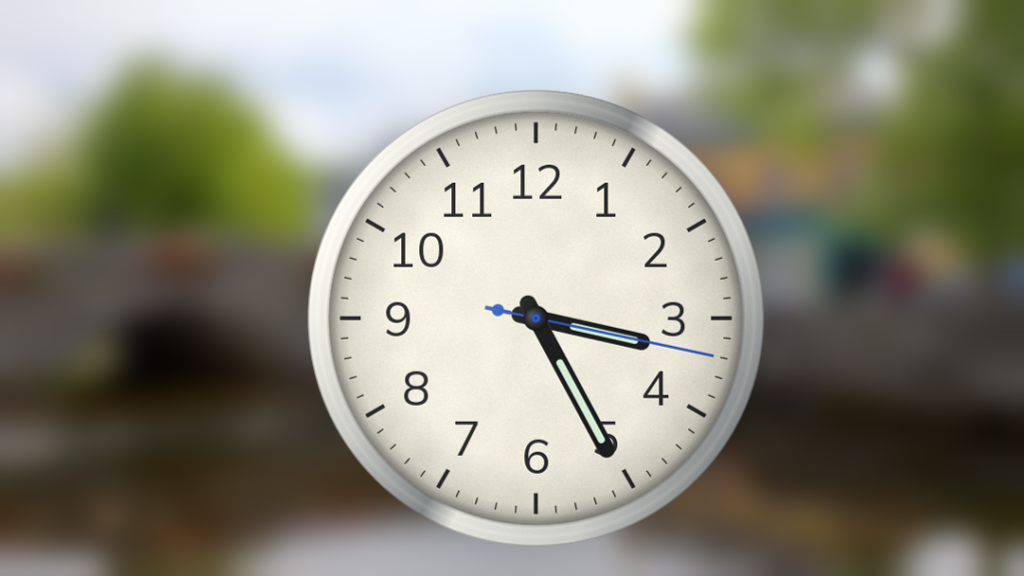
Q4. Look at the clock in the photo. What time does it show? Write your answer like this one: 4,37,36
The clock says 3,25,17
